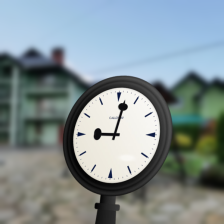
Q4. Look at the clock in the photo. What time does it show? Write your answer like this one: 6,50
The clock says 9,02
